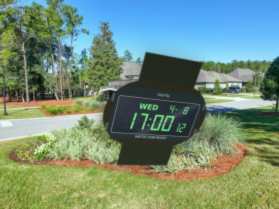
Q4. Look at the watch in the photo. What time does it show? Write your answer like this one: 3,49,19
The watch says 17,00,12
